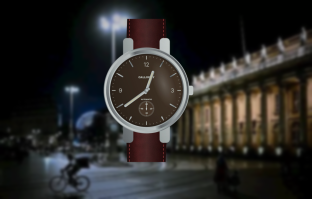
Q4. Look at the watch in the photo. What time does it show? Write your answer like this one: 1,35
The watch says 12,39
